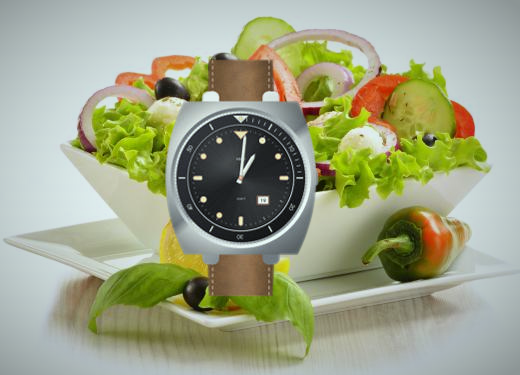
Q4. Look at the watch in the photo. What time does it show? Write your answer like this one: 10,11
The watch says 1,01
